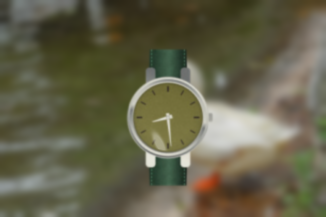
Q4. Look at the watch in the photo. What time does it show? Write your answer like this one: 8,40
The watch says 8,29
